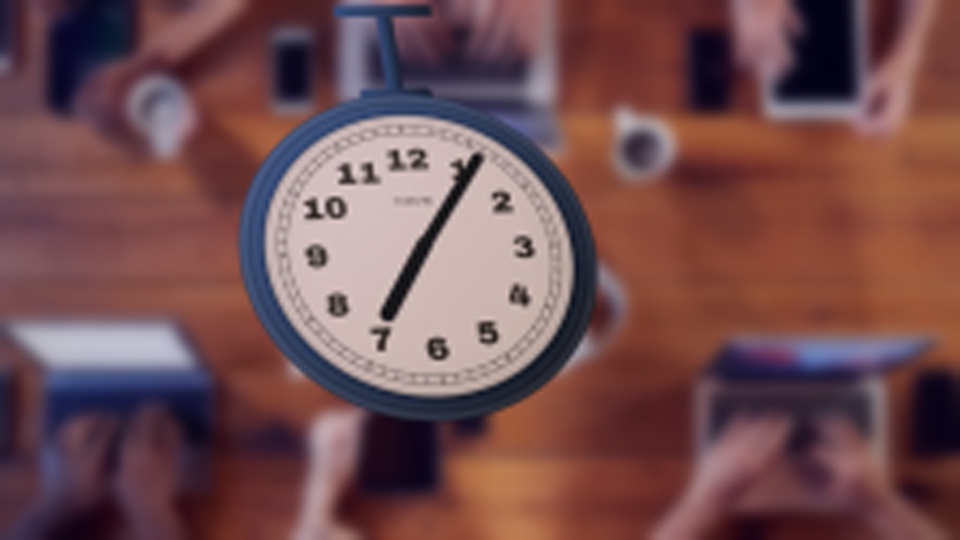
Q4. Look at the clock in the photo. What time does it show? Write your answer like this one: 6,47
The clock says 7,06
